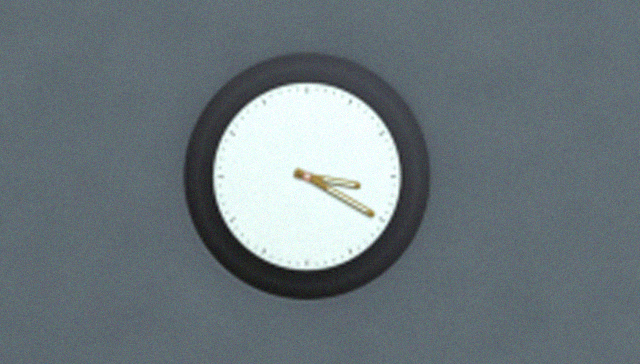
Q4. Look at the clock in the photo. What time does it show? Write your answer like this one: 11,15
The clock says 3,20
